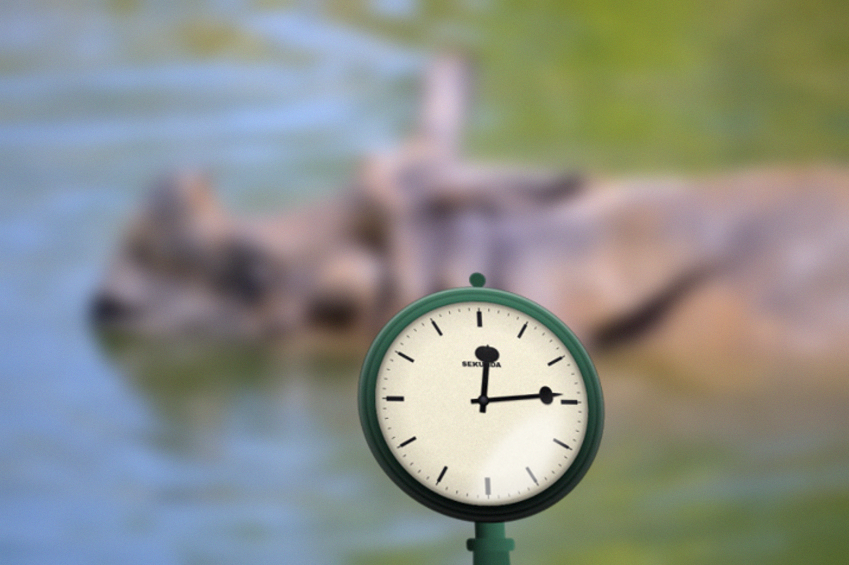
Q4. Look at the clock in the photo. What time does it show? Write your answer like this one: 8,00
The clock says 12,14
